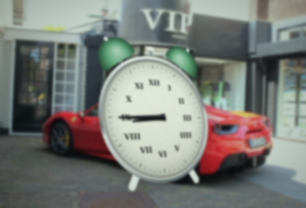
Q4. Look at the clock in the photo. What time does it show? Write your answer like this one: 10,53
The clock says 8,45
